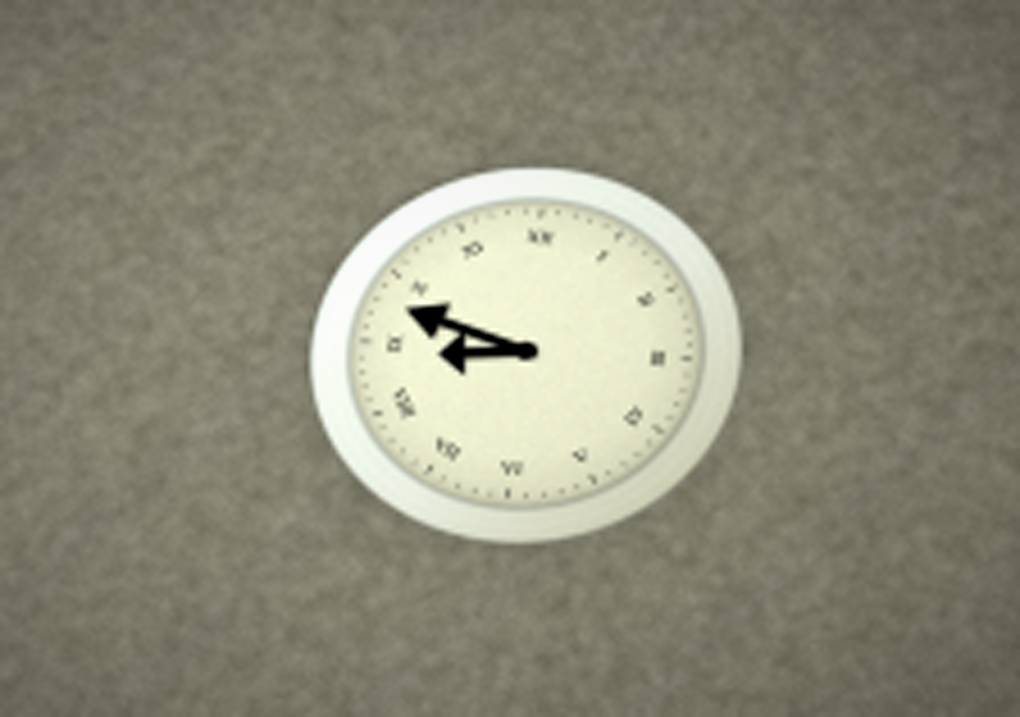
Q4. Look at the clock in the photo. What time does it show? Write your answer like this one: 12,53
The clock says 8,48
